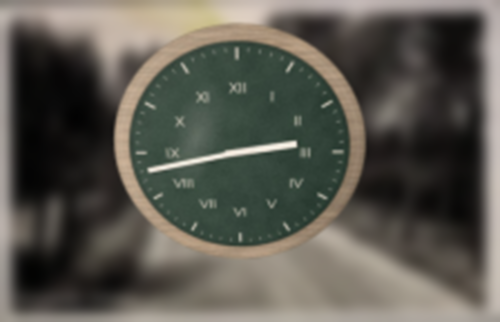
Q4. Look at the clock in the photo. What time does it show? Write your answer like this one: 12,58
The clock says 2,43
